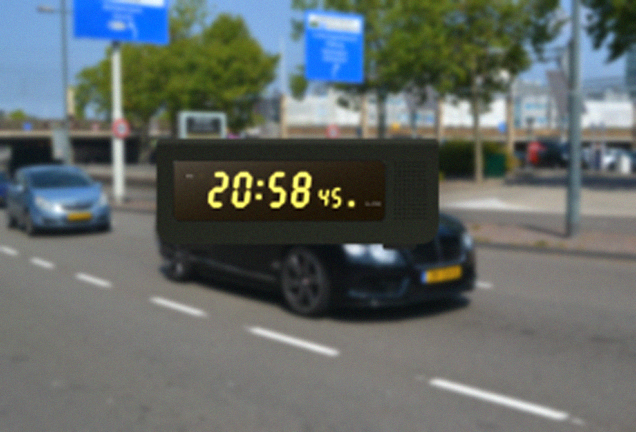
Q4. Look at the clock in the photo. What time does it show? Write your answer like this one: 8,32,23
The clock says 20,58,45
